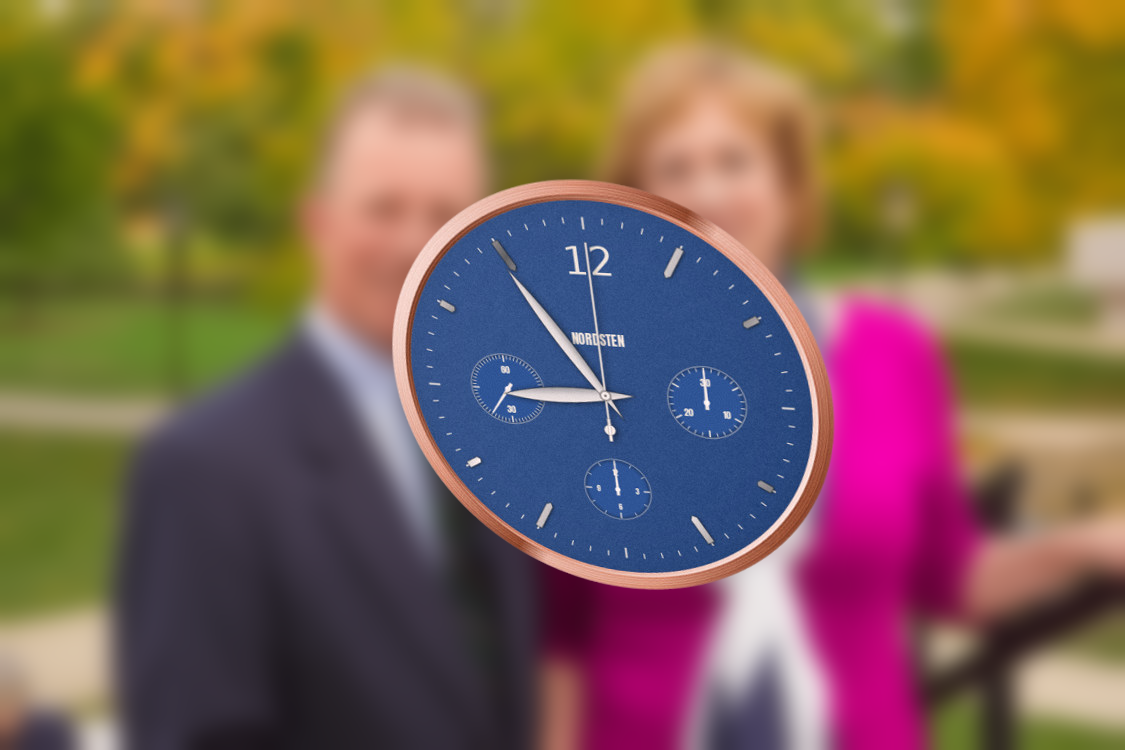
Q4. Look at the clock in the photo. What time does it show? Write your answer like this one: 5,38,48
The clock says 8,54,36
